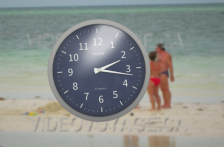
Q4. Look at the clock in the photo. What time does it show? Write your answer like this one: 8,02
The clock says 2,17
